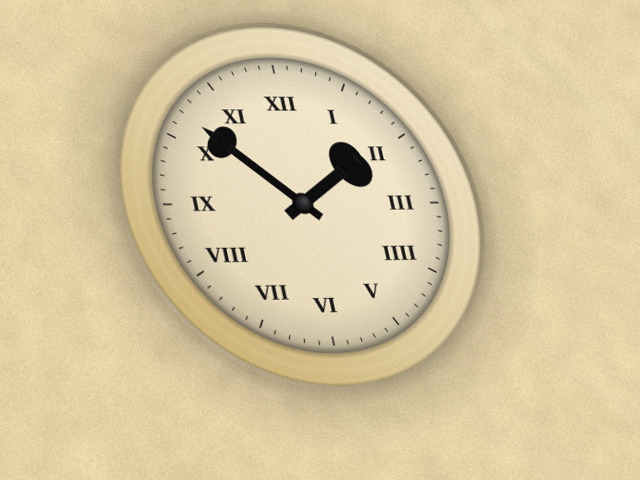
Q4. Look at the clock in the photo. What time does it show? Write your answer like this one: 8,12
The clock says 1,52
